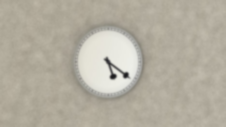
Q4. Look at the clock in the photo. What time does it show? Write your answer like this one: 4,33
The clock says 5,21
